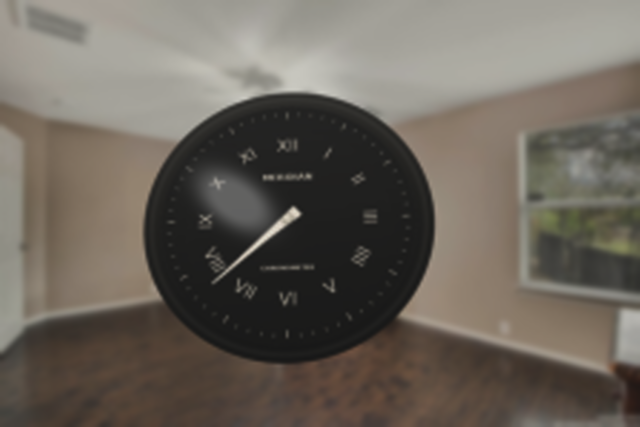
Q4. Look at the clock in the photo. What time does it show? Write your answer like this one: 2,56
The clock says 7,38
